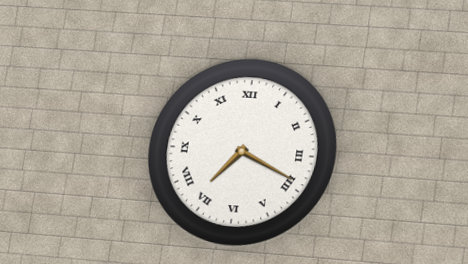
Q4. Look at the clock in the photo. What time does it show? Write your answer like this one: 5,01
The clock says 7,19
